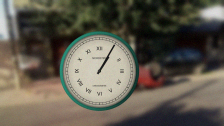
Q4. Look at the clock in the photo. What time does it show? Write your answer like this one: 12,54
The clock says 1,05
